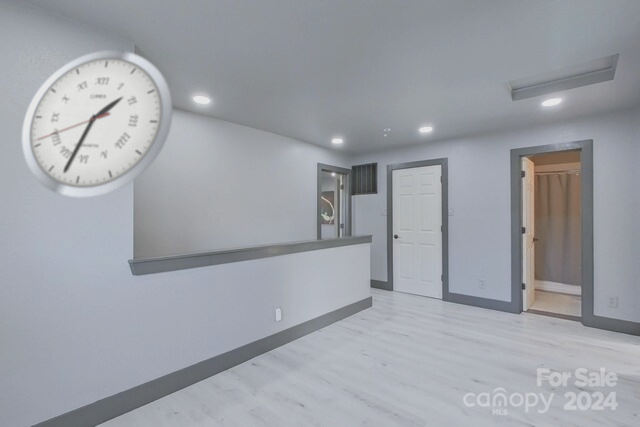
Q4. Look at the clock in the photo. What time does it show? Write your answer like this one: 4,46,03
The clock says 1,32,41
